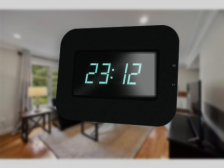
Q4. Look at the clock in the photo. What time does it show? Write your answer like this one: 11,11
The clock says 23,12
